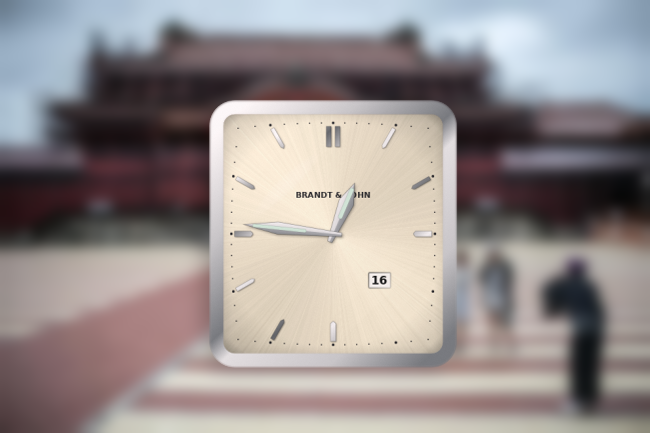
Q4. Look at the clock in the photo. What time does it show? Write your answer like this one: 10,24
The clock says 12,46
